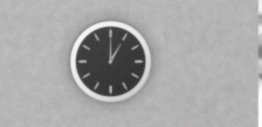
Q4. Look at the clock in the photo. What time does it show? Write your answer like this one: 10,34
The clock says 1,00
